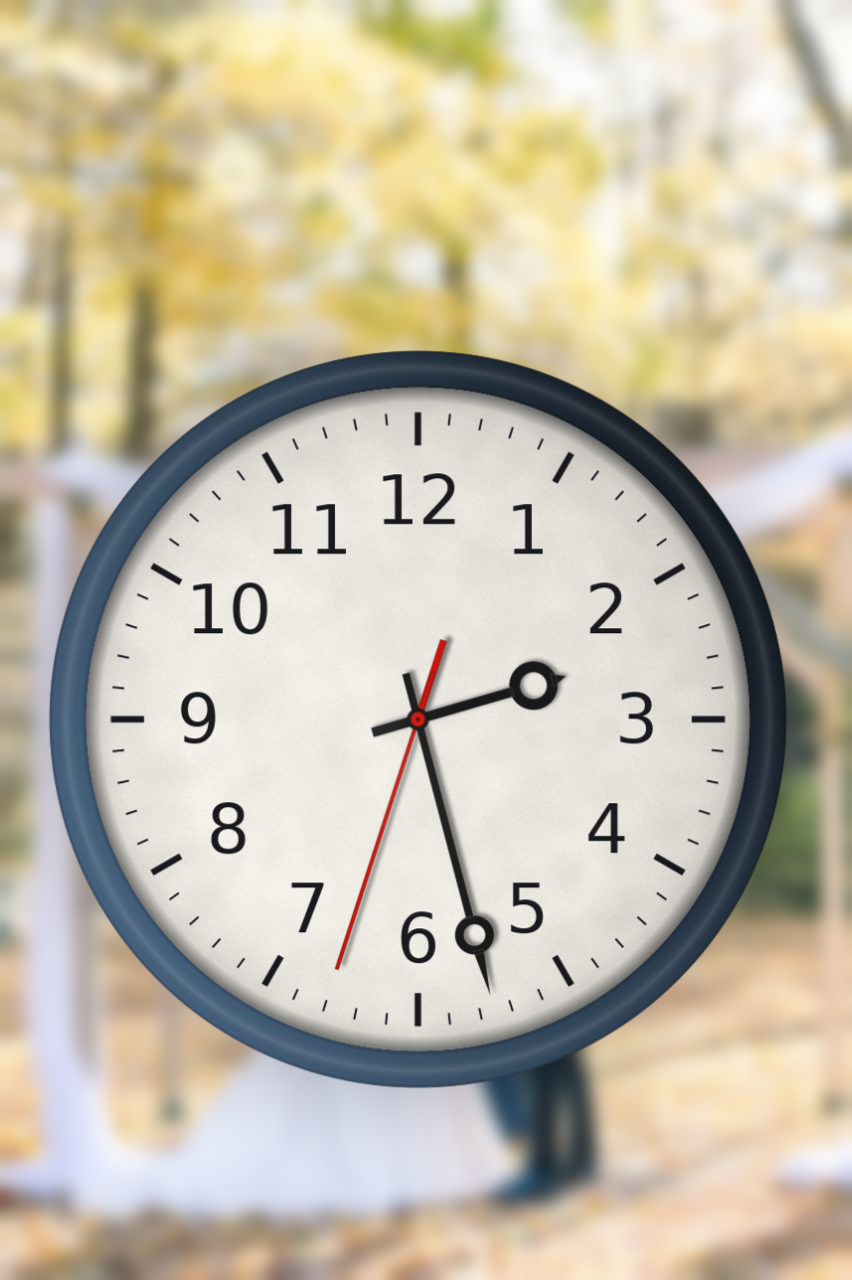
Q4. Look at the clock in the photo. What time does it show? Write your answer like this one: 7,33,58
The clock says 2,27,33
